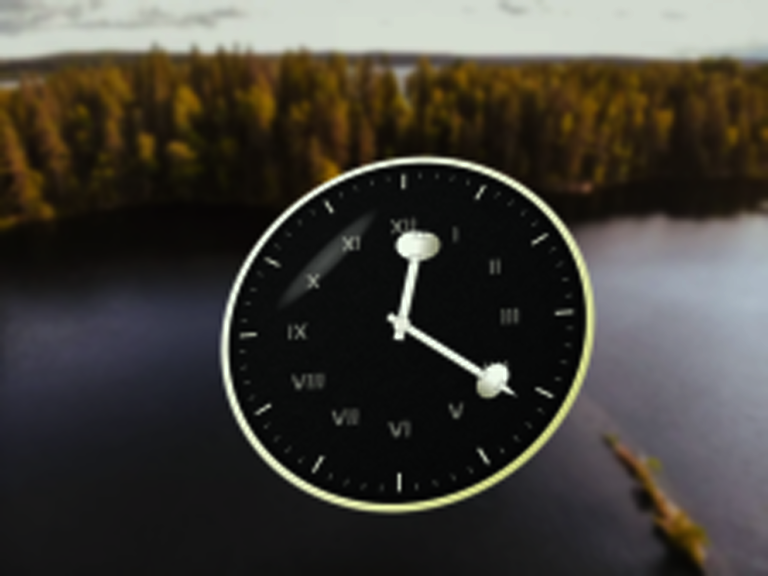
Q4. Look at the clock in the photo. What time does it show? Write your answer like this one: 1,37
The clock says 12,21
